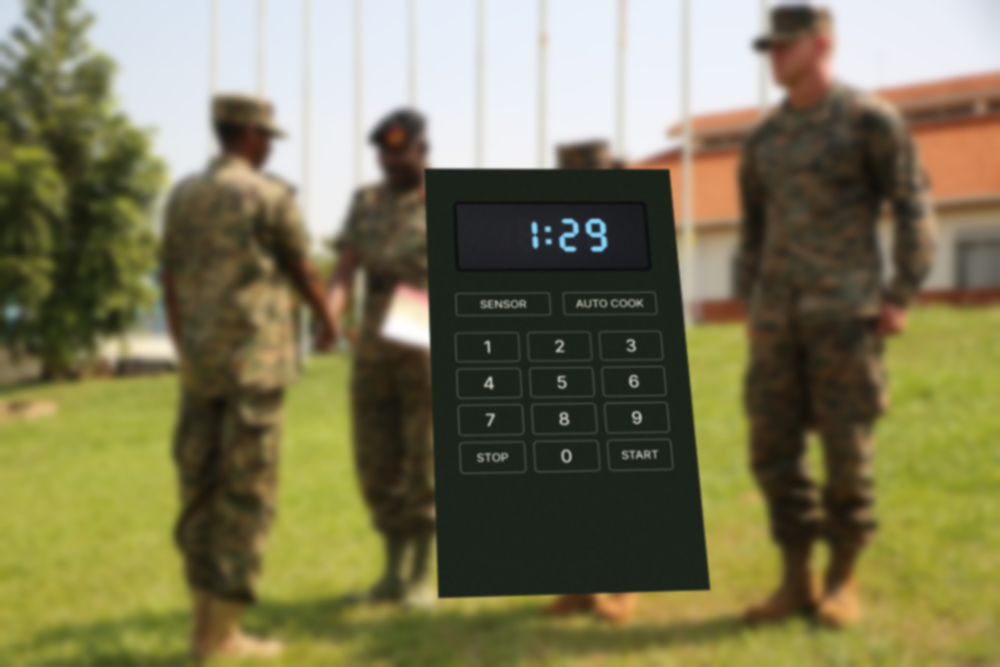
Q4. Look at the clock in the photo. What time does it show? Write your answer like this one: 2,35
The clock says 1,29
